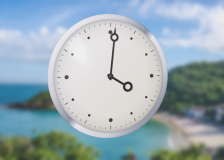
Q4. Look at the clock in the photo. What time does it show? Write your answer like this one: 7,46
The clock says 4,01
